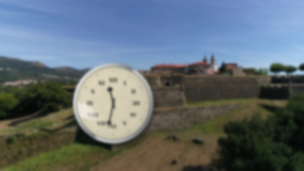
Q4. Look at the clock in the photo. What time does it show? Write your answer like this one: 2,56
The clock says 11,32
